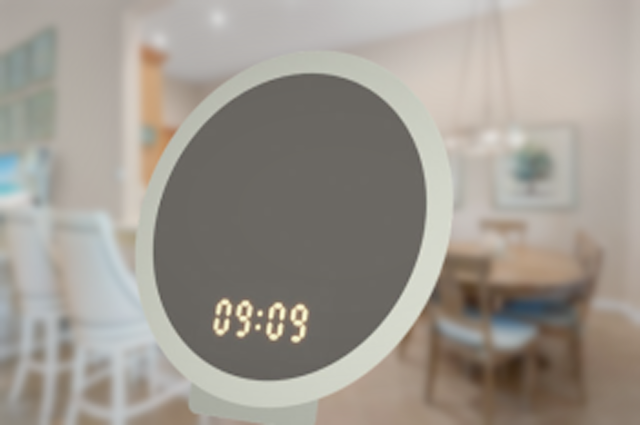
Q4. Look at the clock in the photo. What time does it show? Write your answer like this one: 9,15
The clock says 9,09
